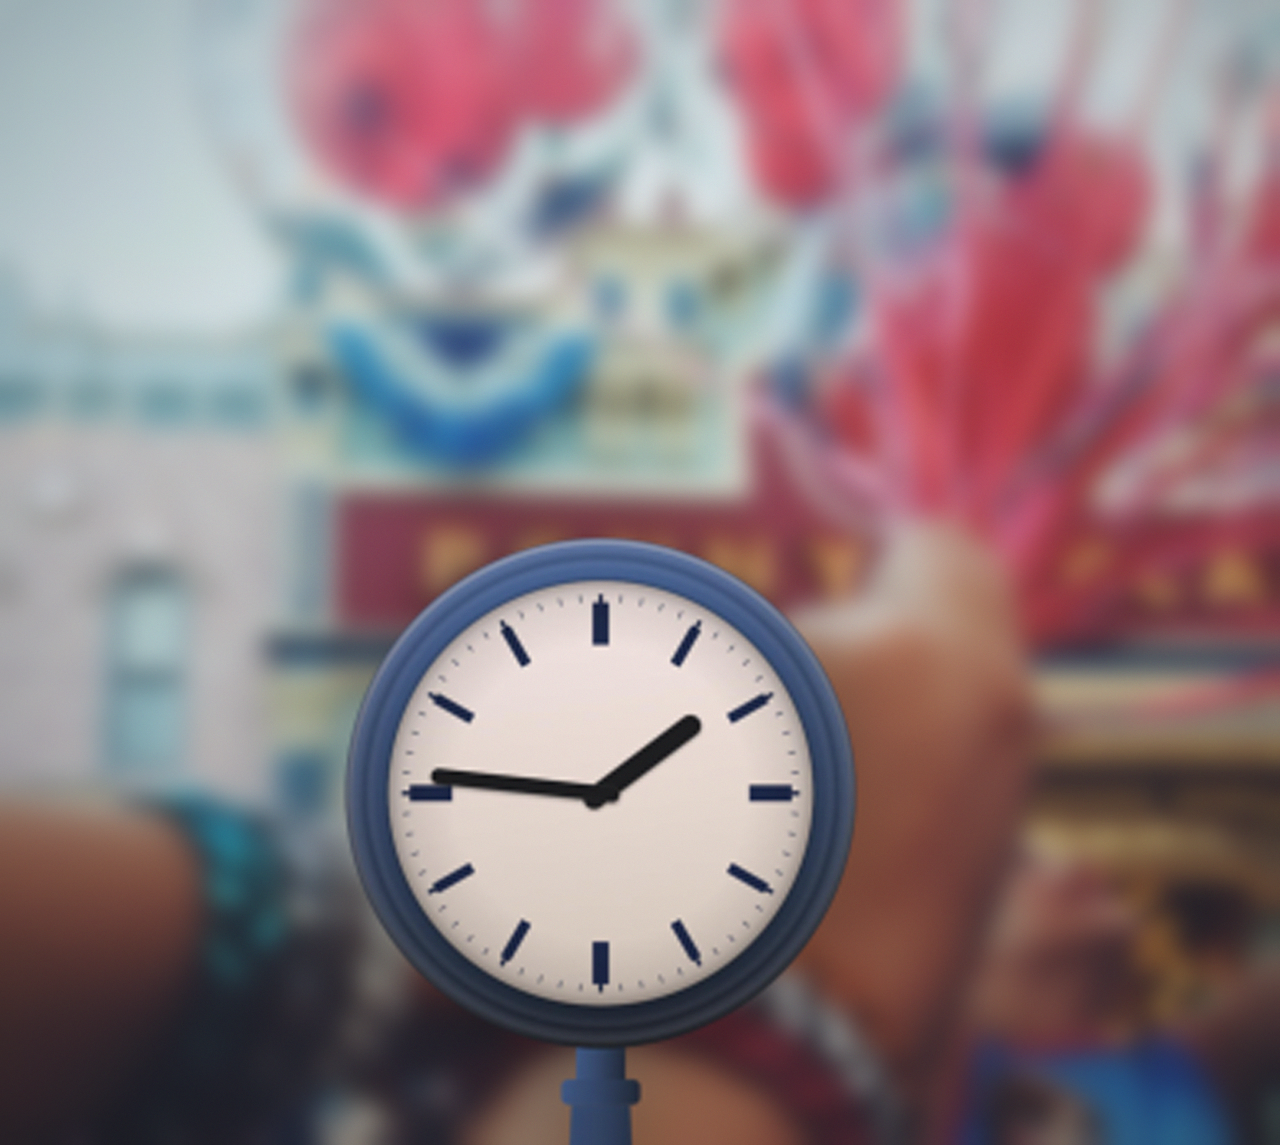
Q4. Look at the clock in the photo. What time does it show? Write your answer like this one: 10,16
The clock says 1,46
